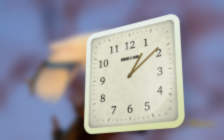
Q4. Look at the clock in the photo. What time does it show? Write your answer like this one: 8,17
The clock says 1,09
